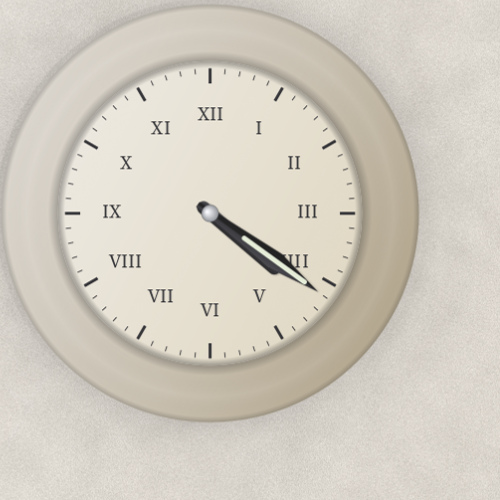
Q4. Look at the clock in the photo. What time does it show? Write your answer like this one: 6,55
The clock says 4,21
